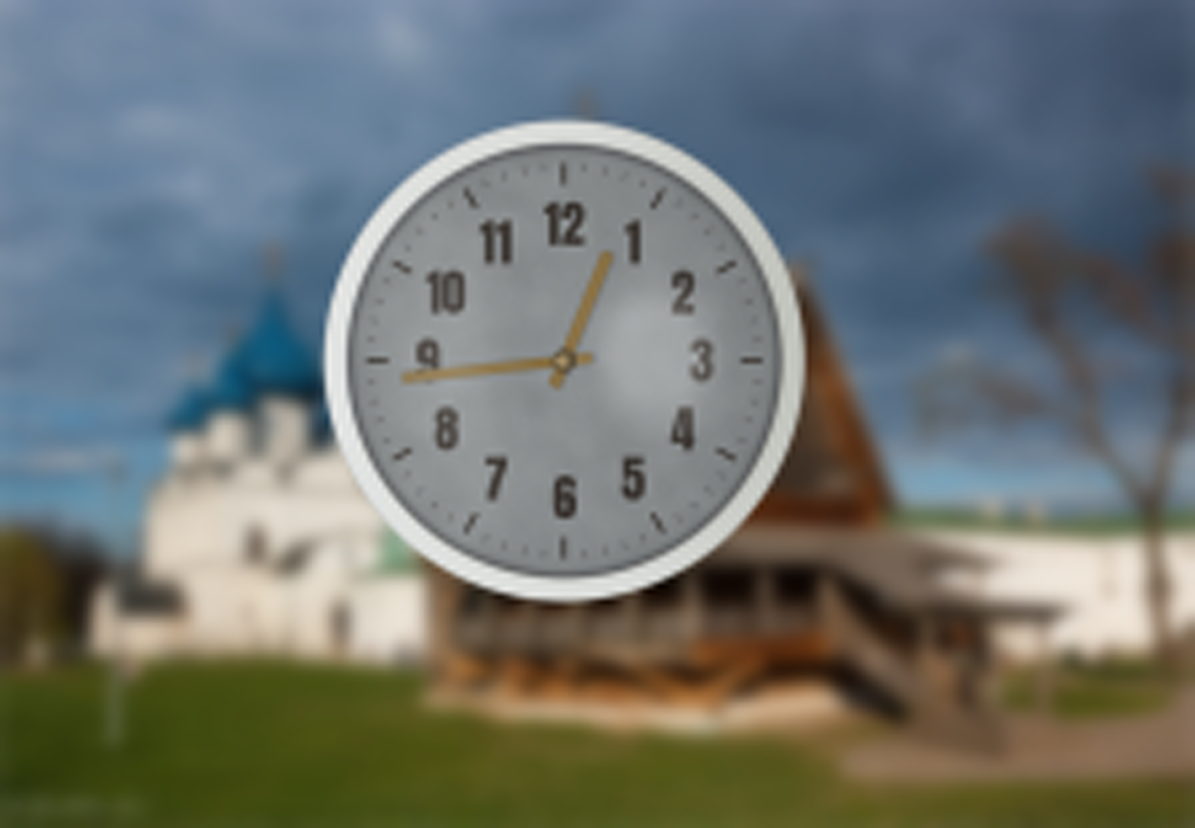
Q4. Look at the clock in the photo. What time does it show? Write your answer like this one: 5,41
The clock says 12,44
